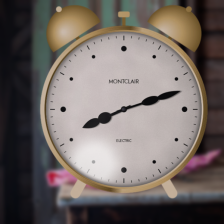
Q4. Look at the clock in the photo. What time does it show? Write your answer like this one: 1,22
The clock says 8,12
